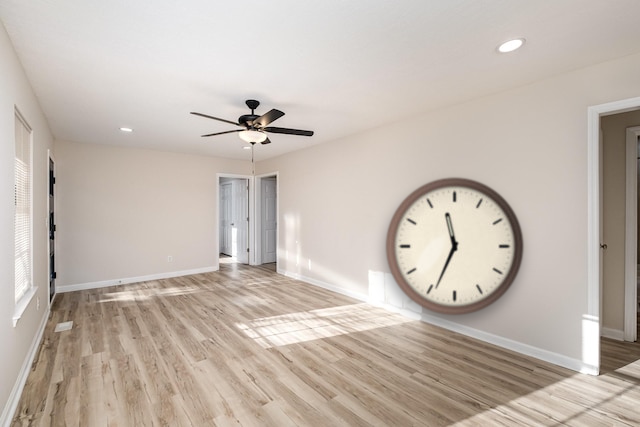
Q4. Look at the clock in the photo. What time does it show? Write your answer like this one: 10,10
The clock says 11,34
